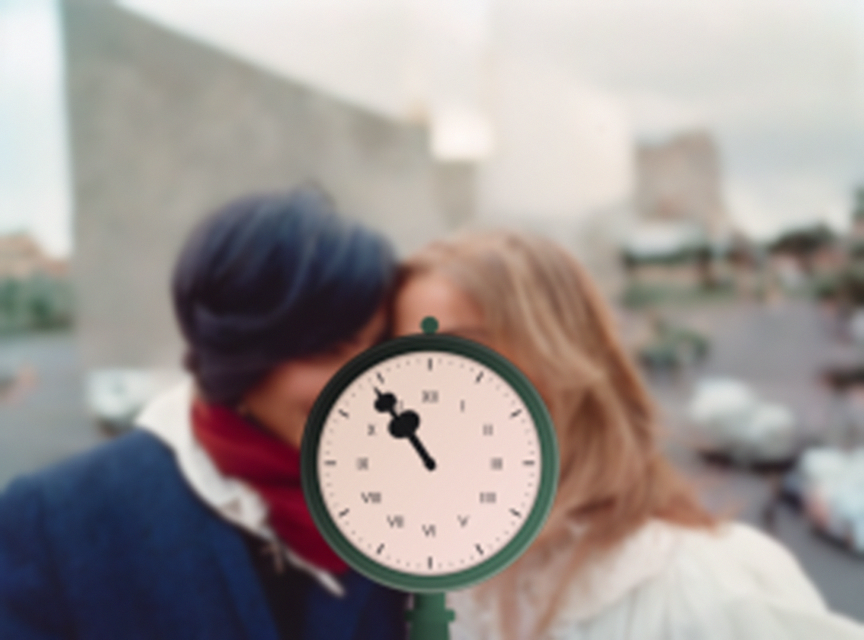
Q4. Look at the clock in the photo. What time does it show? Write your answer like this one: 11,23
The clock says 10,54
